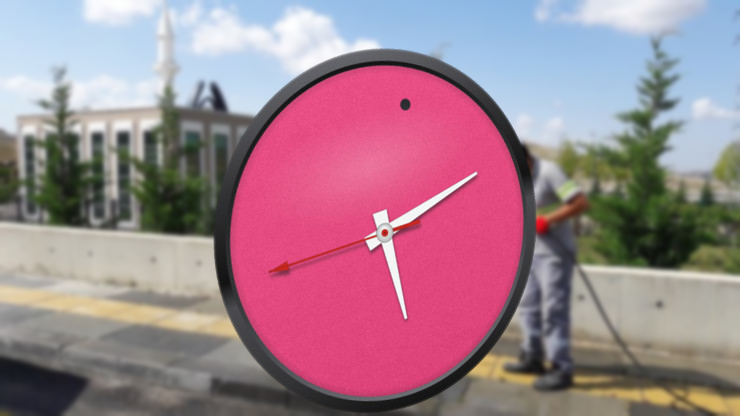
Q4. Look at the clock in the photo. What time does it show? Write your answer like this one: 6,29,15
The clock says 5,08,41
